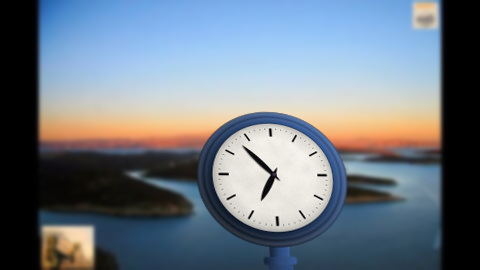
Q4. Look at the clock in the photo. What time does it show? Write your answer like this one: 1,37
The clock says 6,53
